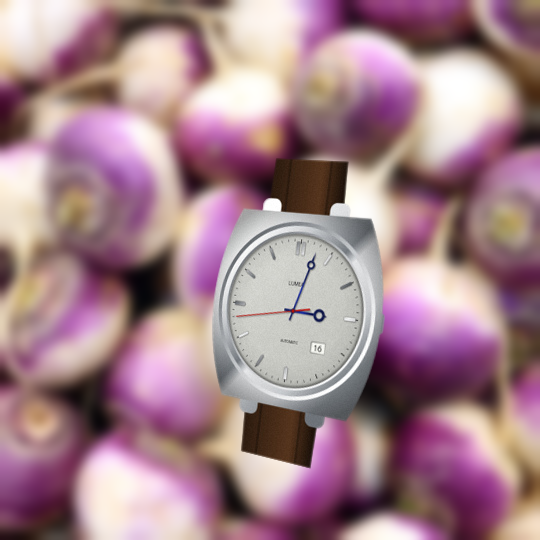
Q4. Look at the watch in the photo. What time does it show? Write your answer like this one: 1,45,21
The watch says 3,02,43
